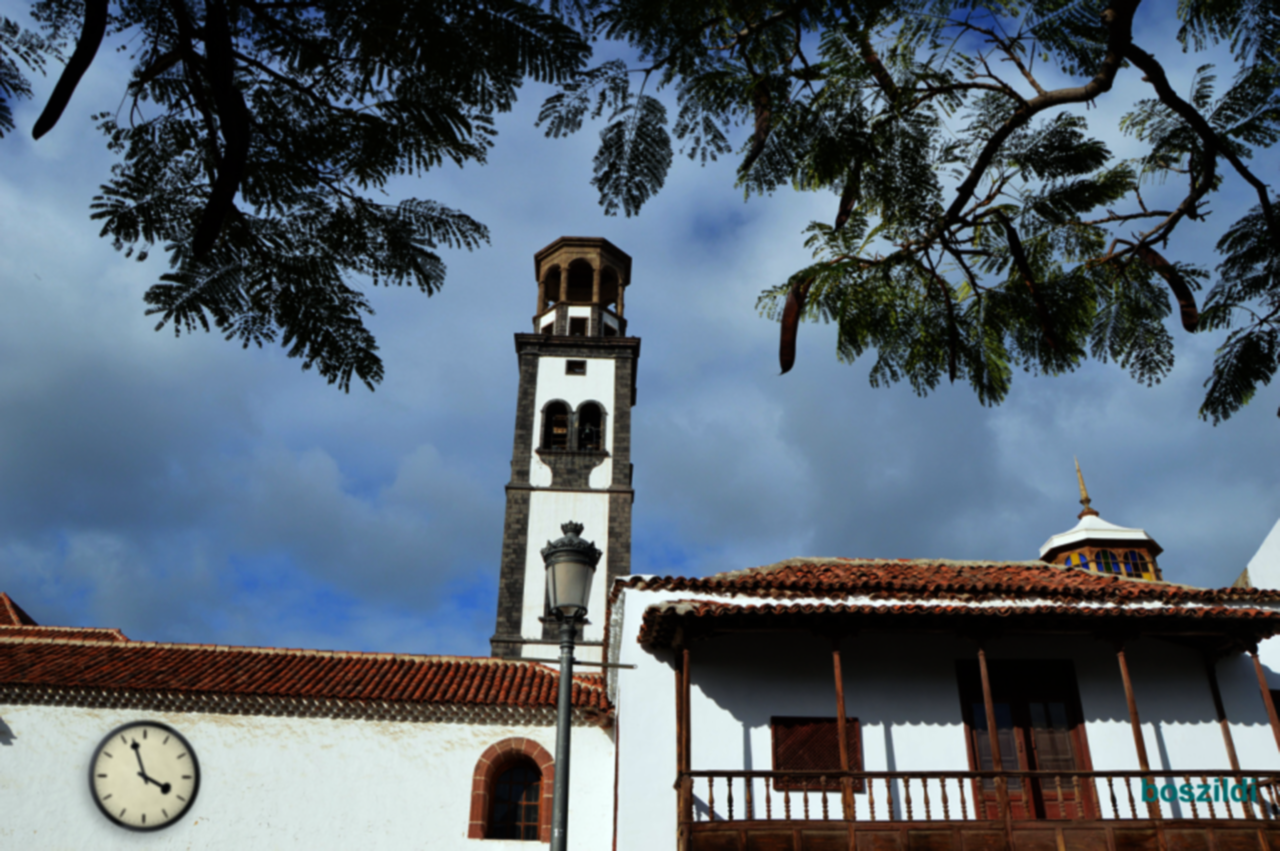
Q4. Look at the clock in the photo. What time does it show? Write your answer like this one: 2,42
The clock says 3,57
